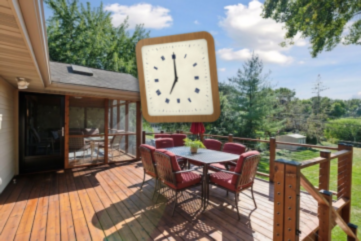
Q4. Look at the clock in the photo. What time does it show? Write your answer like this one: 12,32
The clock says 7,00
